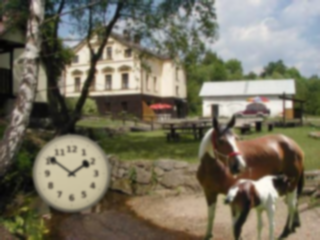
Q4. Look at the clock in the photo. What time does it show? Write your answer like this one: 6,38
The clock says 1,51
